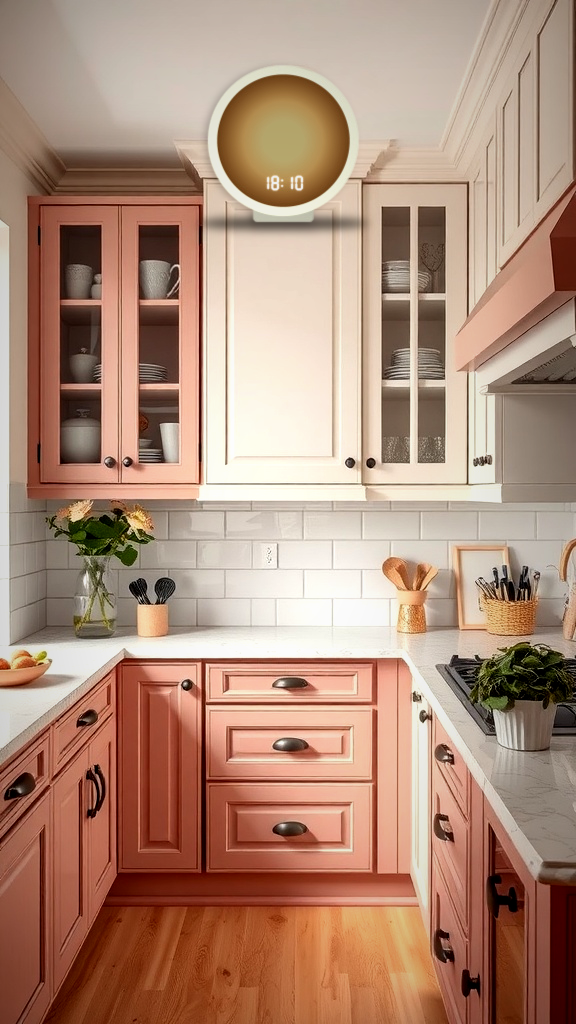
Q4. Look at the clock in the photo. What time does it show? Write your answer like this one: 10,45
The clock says 18,10
